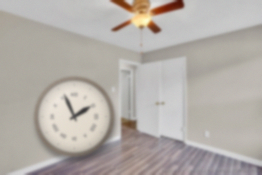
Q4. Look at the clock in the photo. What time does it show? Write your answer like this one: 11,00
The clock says 1,56
